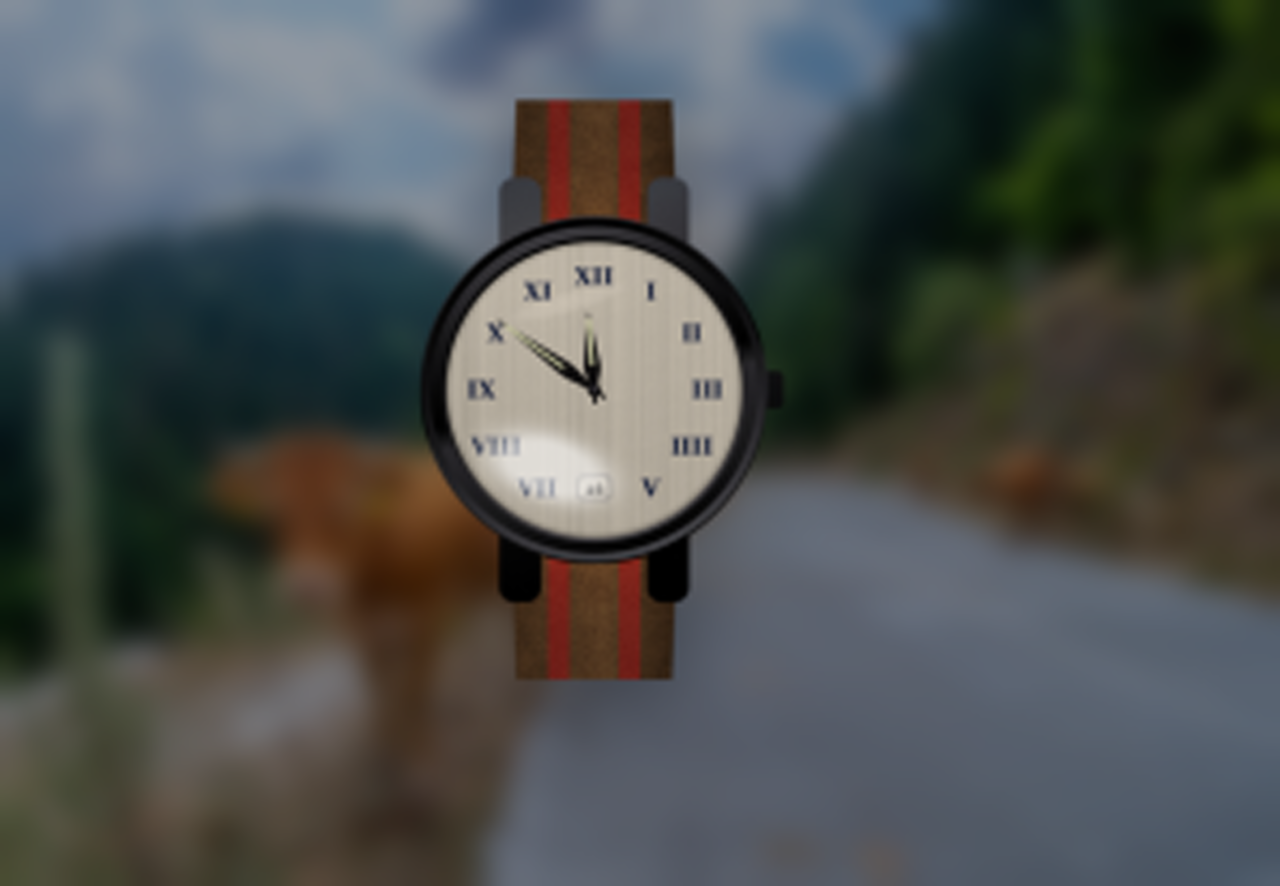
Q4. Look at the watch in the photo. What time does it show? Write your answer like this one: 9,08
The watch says 11,51
